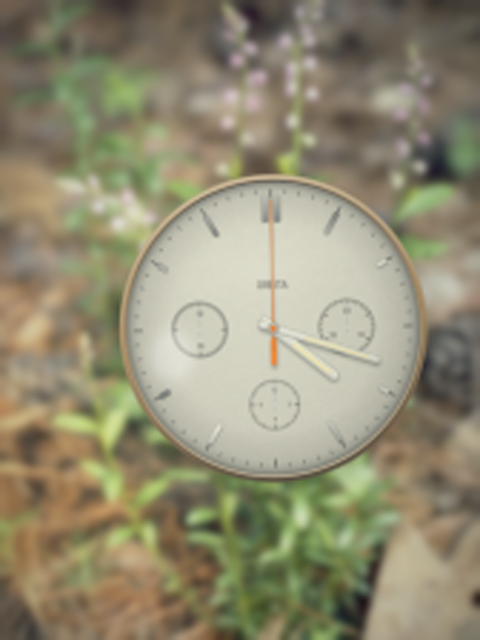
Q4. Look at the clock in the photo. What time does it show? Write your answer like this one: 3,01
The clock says 4,18
